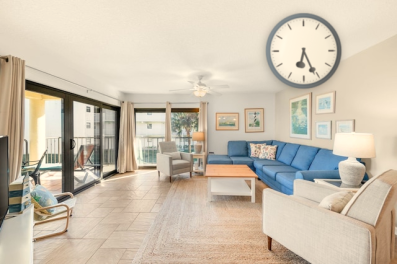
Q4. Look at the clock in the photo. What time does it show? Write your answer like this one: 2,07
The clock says 6,26
